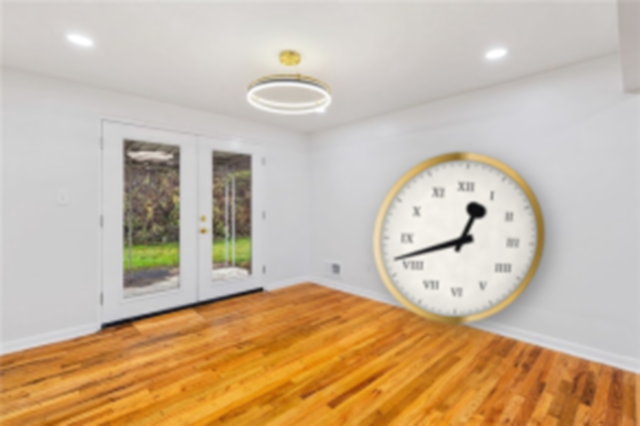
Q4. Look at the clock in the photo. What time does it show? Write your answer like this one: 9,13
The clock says 12,42
